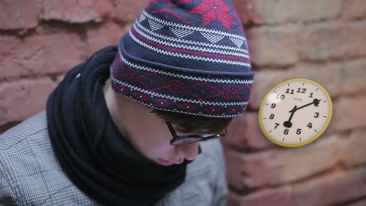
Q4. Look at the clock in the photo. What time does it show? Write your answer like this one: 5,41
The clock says 6,09
